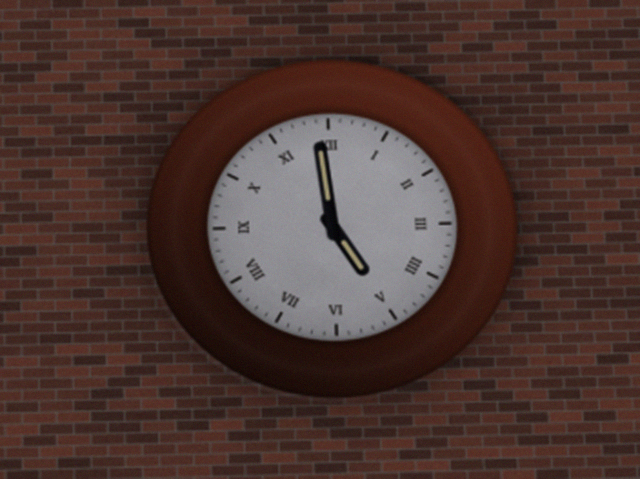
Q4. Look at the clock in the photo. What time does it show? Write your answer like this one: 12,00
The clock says 4,59
